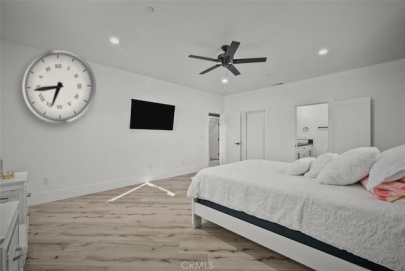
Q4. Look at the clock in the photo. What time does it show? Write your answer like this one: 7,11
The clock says 6,44
